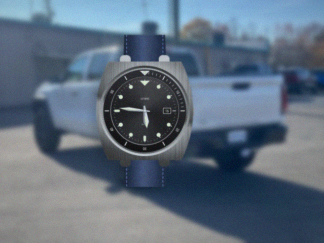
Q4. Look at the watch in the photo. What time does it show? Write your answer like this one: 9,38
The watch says 5,46
